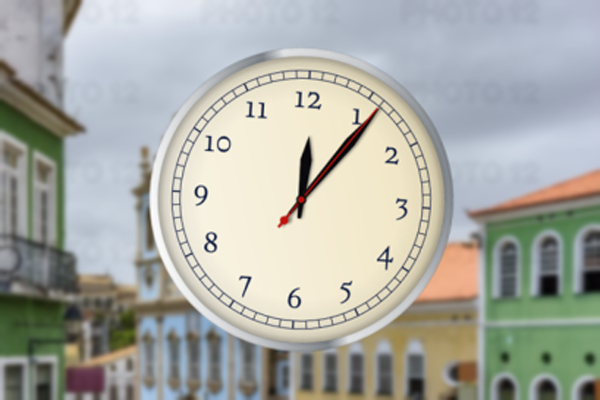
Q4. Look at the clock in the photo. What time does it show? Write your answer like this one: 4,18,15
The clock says 12,06,06
